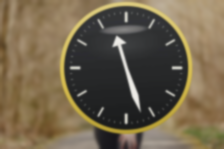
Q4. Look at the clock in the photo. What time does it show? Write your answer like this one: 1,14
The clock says 11,27
